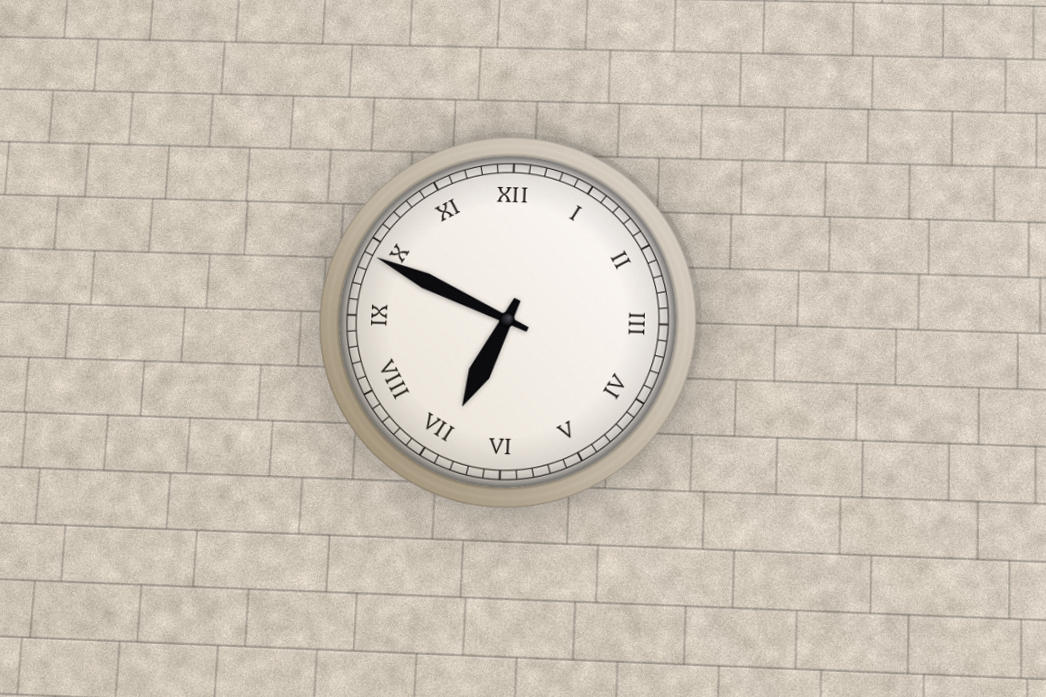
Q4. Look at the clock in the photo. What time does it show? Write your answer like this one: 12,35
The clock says 6,49
